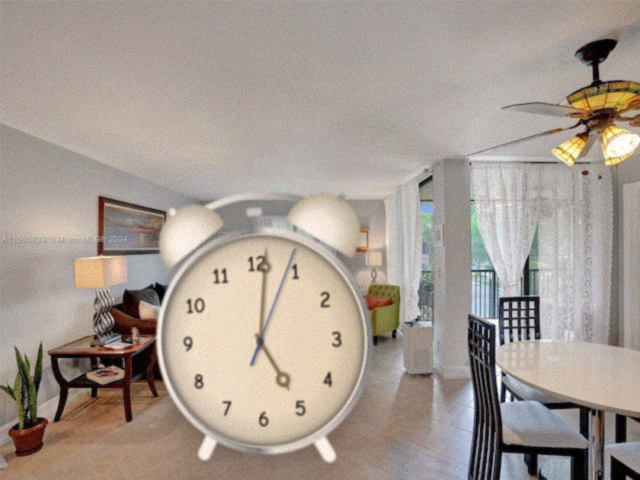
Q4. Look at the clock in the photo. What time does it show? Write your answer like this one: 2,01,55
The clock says 5,01,04
